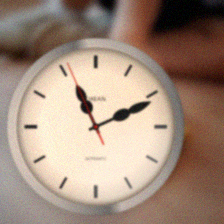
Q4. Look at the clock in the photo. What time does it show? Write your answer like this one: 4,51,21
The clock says 11,10,56
